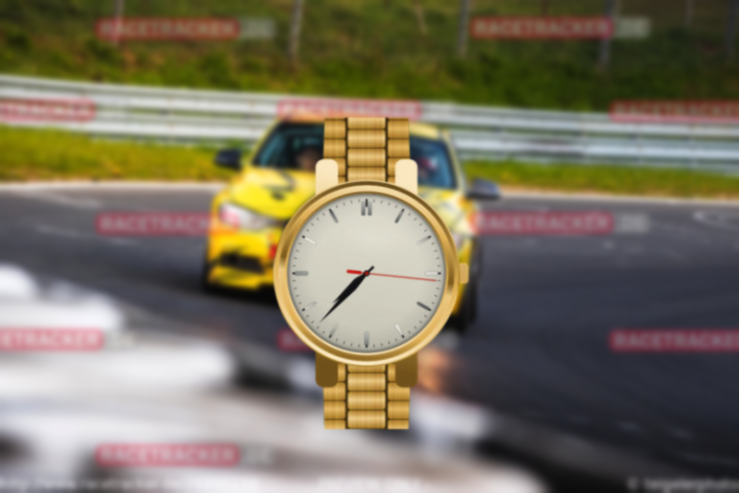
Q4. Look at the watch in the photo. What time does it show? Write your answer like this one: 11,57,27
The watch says 7,37,16
